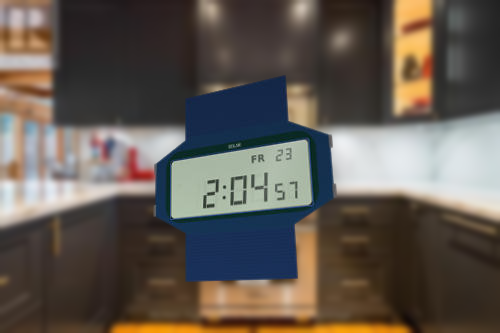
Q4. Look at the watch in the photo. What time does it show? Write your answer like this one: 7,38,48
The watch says 2,04,57
